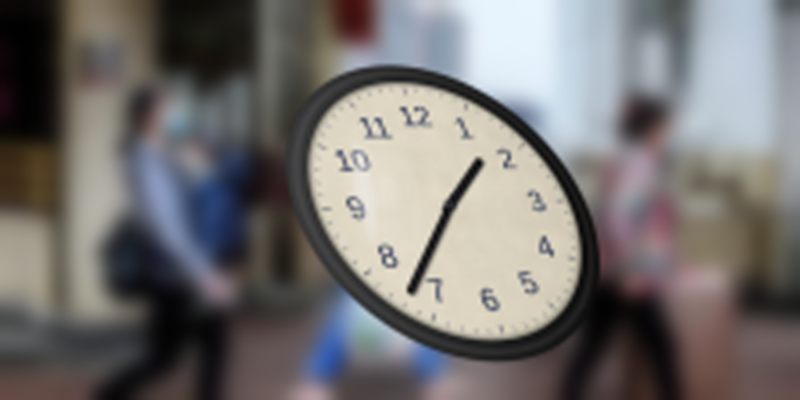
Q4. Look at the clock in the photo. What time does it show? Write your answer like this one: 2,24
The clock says 1,37
